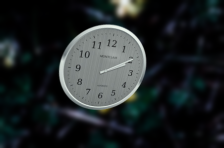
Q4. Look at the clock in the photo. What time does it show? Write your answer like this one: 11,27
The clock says 2,10
